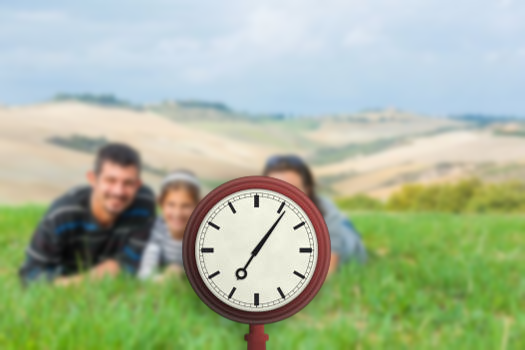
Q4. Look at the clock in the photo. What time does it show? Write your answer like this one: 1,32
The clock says 7,06
